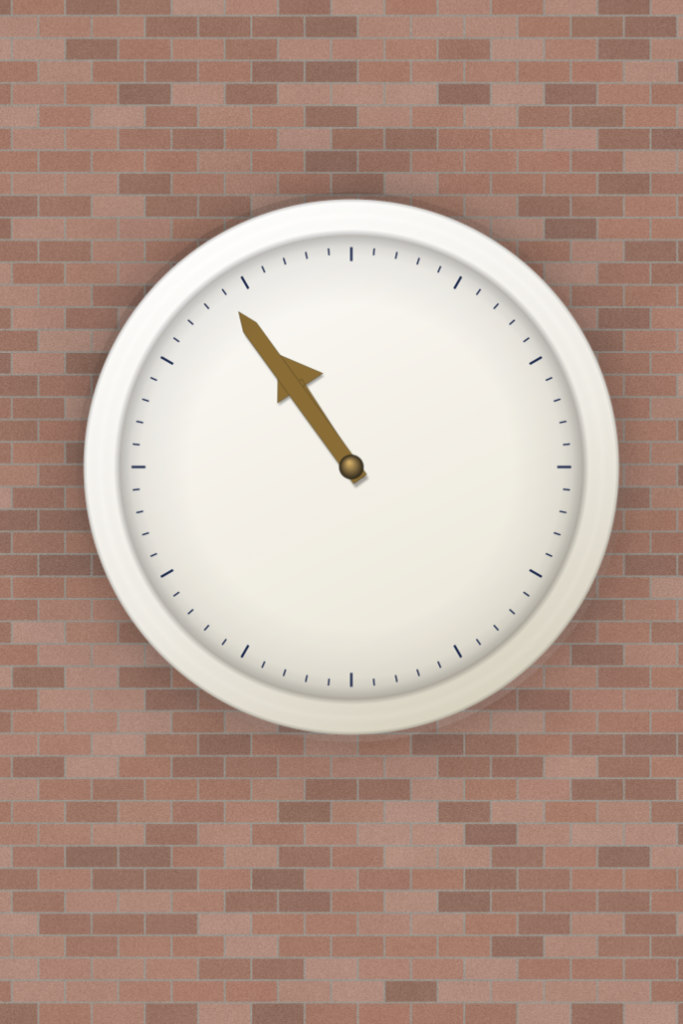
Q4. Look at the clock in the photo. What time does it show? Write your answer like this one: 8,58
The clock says 10,54
